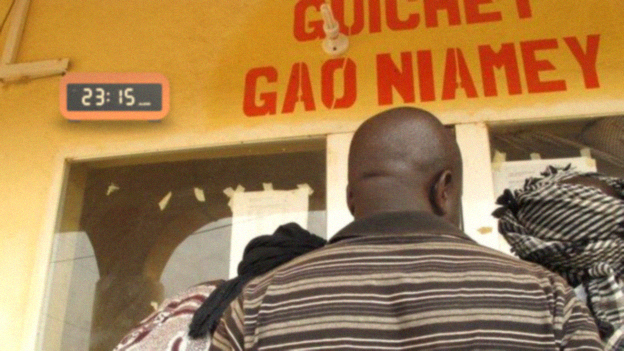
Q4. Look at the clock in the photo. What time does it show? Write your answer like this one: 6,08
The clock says 23,15
